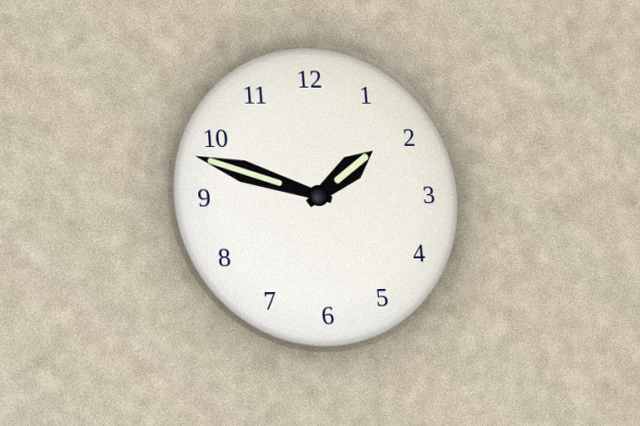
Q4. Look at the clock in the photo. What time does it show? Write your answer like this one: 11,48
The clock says 1,48
